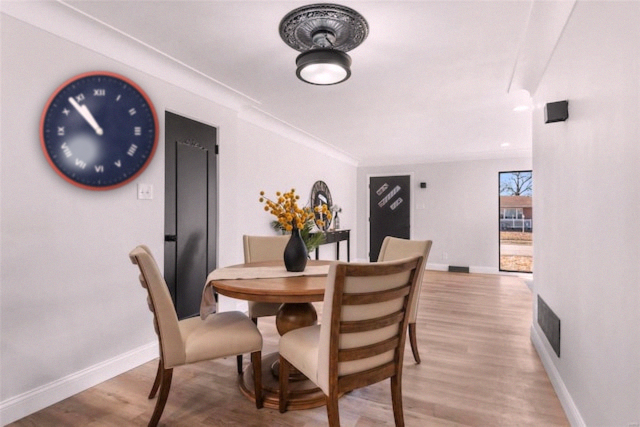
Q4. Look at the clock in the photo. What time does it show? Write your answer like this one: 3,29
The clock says 10,53
